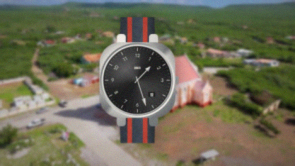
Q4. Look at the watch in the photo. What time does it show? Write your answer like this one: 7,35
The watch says 1,27
